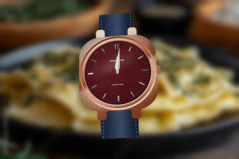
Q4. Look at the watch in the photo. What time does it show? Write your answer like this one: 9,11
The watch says 12,01
